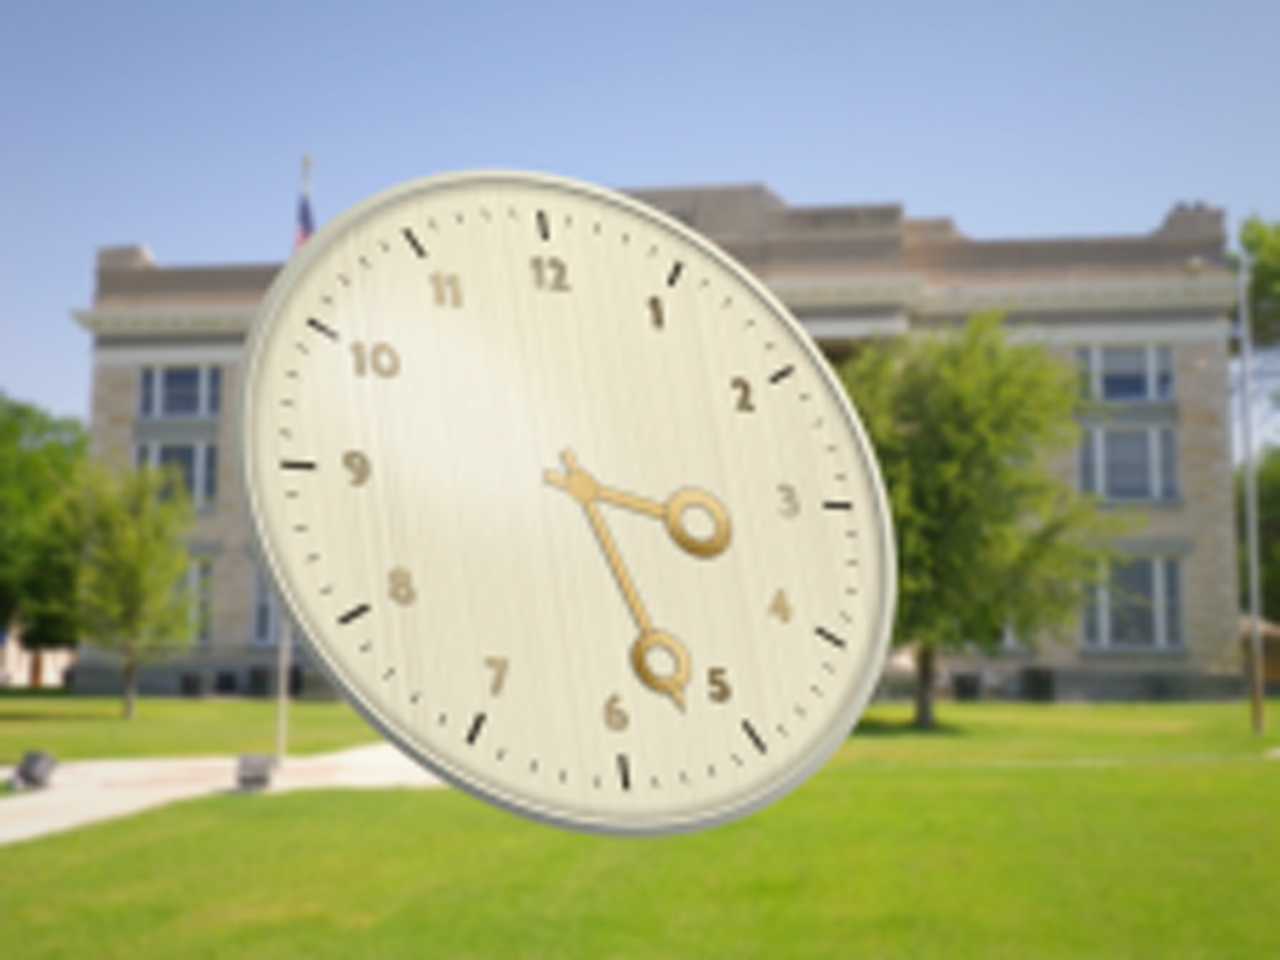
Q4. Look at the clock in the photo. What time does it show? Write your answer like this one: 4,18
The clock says 3,27
